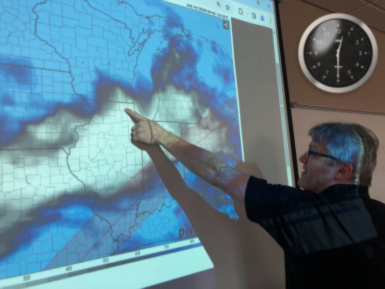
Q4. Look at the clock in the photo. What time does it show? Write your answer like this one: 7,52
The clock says 12,30
